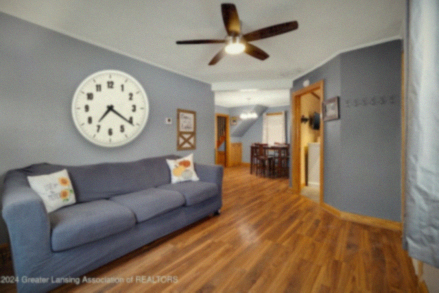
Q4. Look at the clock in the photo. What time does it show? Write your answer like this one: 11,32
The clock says 7,21
